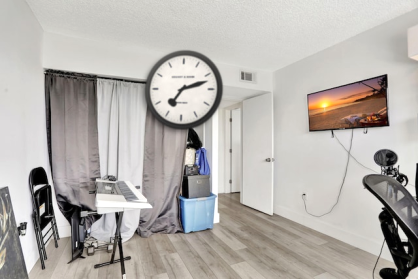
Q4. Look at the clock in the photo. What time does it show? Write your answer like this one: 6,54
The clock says 7,12
